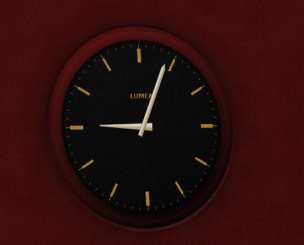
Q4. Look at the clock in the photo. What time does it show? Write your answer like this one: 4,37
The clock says 9,04
